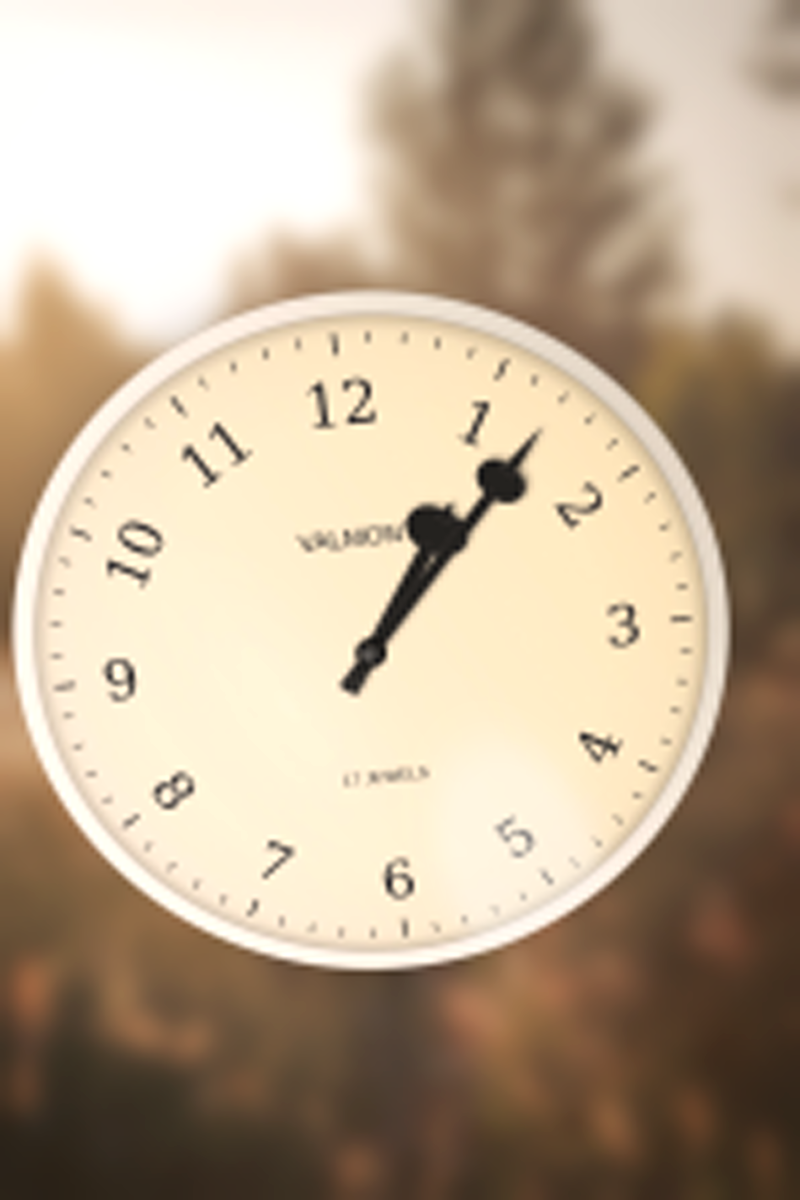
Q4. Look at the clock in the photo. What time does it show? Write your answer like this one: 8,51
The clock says 1,07
